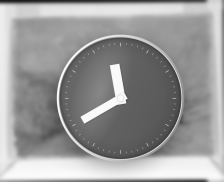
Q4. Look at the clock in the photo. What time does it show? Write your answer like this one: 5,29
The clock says 11,40
